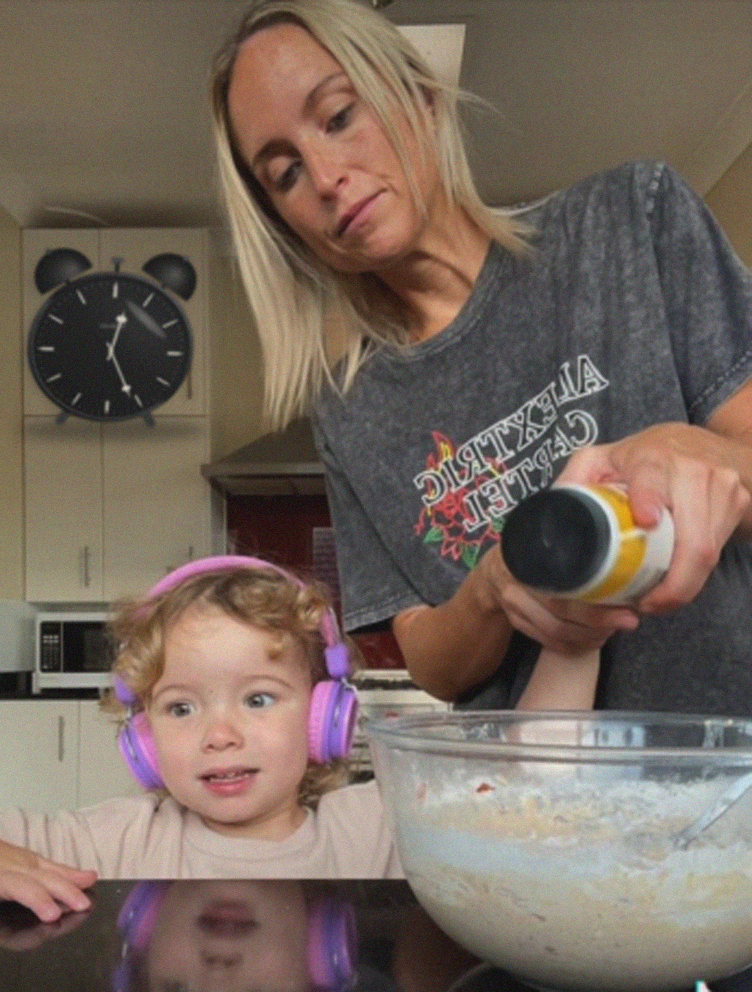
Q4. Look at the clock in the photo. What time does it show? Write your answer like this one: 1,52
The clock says 12,26
